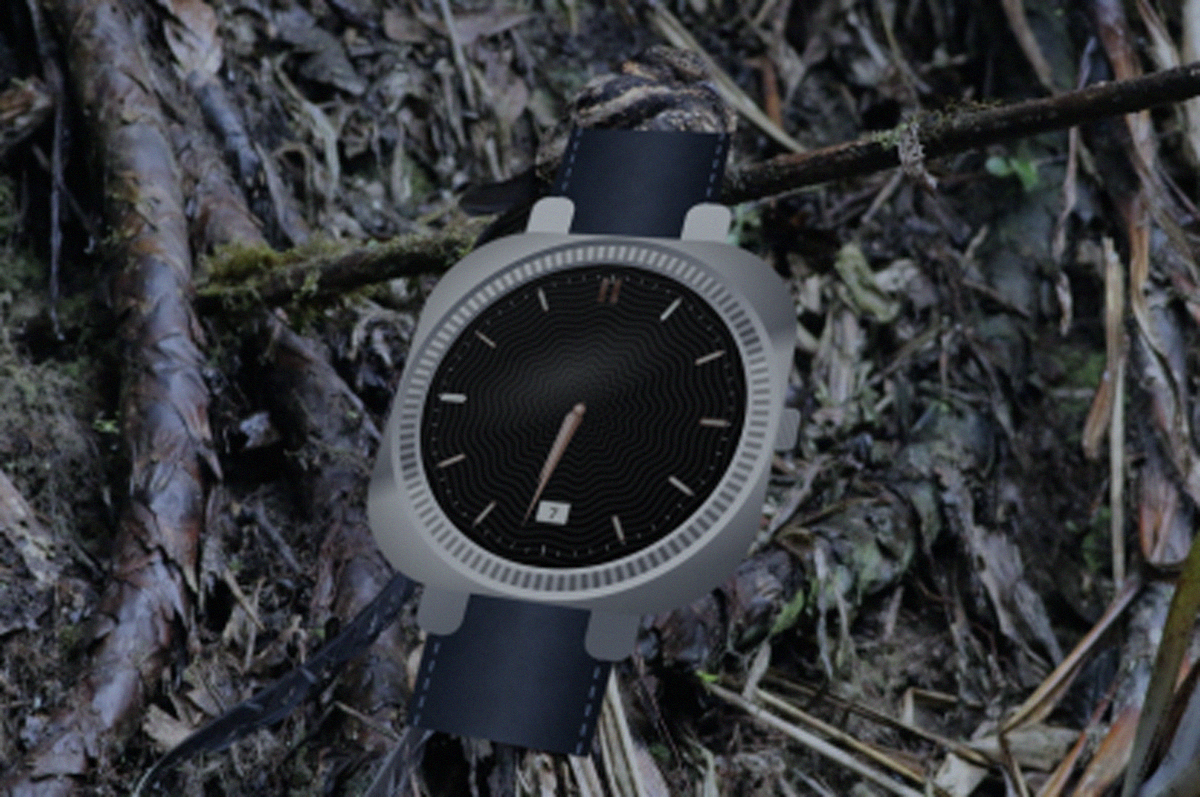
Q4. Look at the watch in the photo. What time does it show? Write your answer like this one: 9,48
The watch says 6,32
